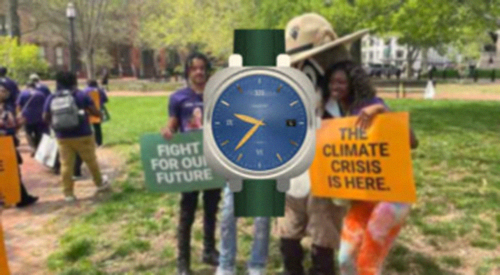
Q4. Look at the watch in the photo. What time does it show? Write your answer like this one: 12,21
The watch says 9,37
